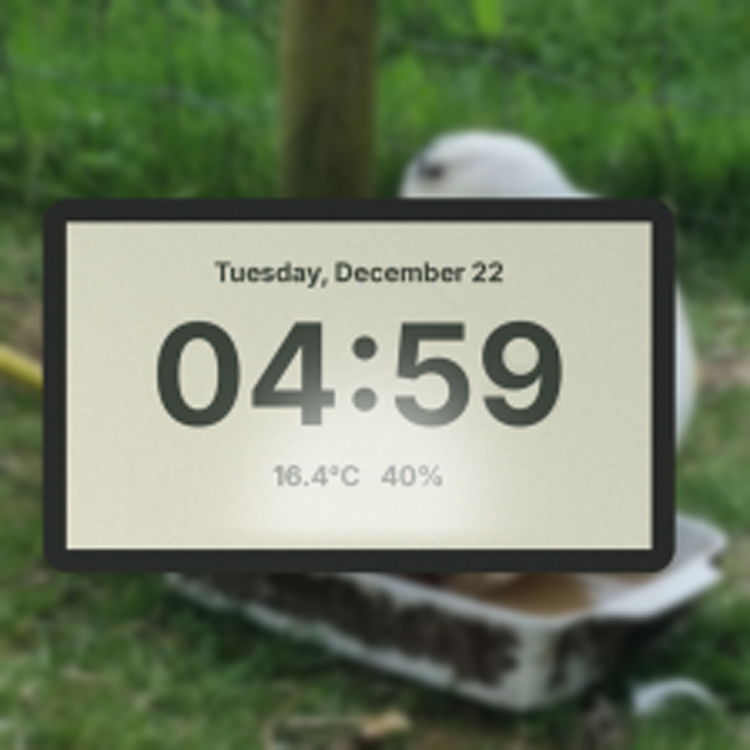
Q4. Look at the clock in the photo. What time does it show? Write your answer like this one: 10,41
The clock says 4,59
